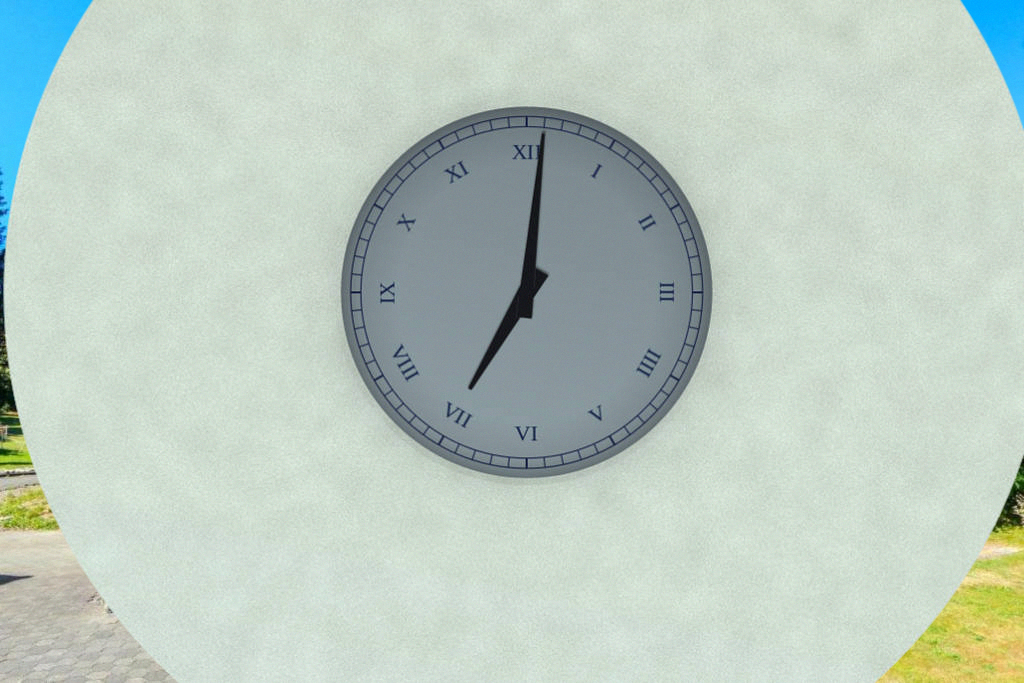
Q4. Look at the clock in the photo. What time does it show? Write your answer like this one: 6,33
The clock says 7,01
